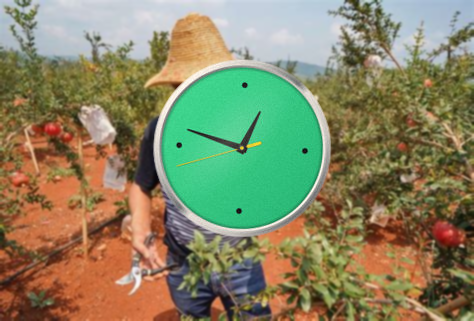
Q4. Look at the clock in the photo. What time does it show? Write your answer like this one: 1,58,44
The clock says 12,47,42
